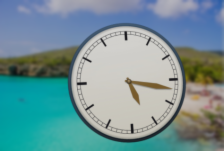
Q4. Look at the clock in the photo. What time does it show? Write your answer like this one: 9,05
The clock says 5,17
